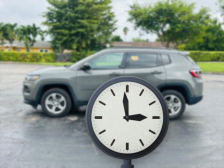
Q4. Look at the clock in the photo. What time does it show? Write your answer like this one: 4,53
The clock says 2,59
